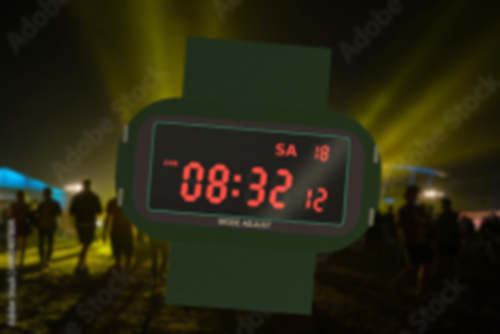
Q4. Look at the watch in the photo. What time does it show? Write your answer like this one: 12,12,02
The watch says 8,32,12
